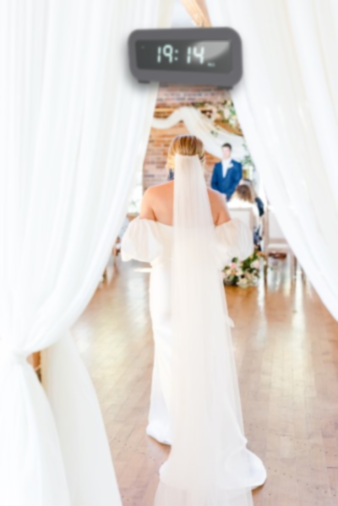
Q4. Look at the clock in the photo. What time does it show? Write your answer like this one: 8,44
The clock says 19,14
